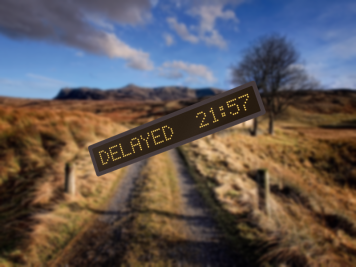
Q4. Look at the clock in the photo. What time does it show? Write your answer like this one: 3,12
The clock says 21,57
